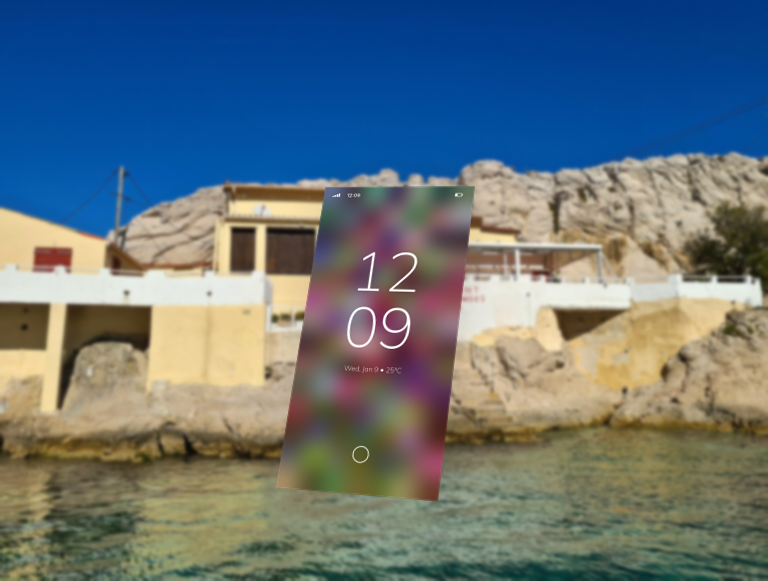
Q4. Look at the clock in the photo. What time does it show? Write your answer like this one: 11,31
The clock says 12,09
